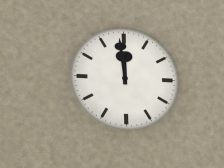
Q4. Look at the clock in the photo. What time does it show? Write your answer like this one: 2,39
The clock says 11,59
